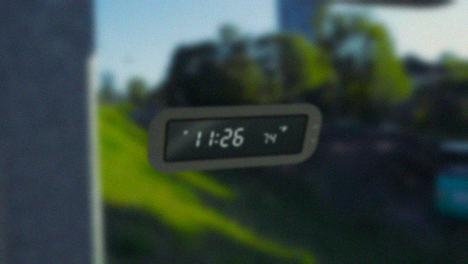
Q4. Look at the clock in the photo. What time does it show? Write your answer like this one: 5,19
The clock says 11,26
